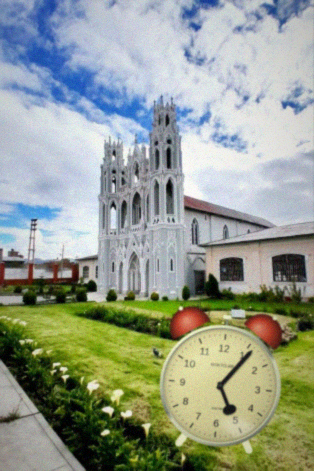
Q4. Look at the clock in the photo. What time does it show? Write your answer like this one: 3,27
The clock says 5,06
